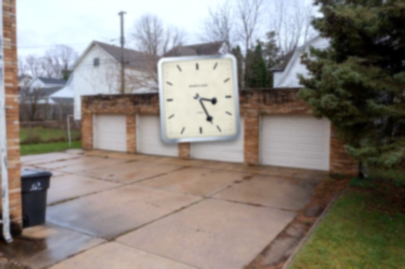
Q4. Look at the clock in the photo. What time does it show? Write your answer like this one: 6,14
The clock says 3,26
